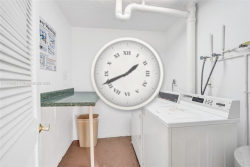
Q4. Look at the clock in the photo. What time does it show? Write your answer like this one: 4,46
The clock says 1,41
